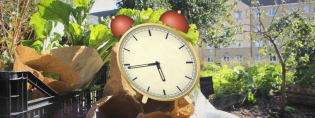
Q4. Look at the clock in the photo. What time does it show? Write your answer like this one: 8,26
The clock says 5,44
